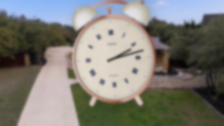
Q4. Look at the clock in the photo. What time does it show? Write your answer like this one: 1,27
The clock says 2,13
